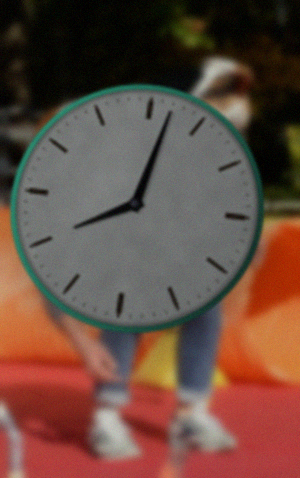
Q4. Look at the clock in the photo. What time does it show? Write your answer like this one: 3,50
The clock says 8,02
